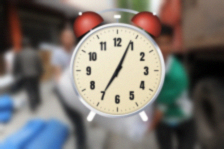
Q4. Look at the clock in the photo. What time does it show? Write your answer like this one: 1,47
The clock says 7,04
